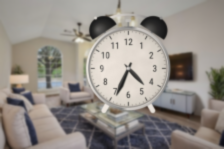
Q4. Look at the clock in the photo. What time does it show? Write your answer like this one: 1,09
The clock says 4,34
